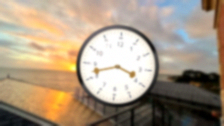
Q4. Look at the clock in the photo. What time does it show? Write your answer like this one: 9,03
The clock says 3,42
